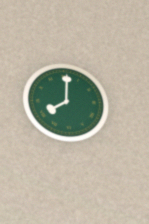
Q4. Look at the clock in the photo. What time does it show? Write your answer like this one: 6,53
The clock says 8,01
